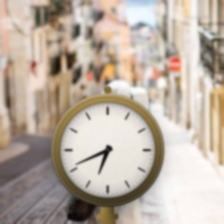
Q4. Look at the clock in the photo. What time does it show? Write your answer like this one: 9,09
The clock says 6,41
